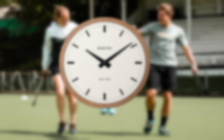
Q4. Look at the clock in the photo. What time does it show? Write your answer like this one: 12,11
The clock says 10,09
